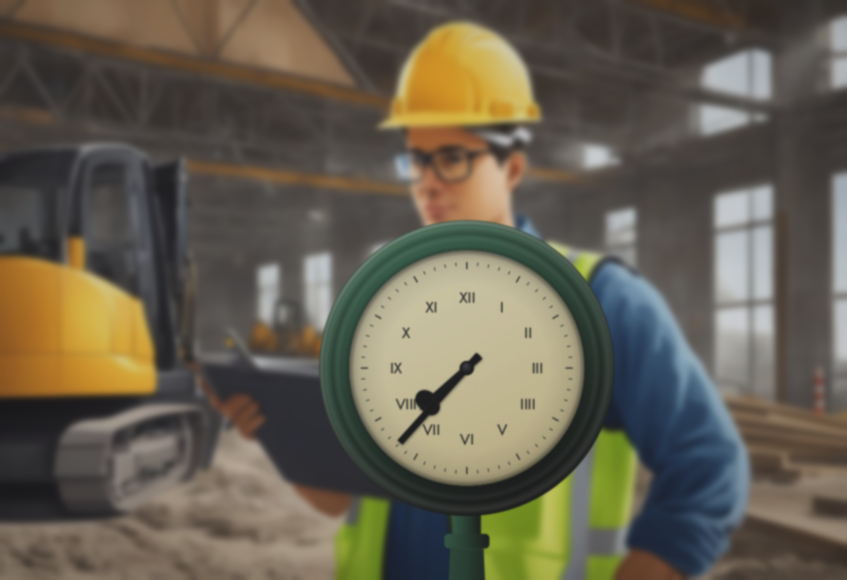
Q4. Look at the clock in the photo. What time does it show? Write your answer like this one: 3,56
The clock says 7,37
